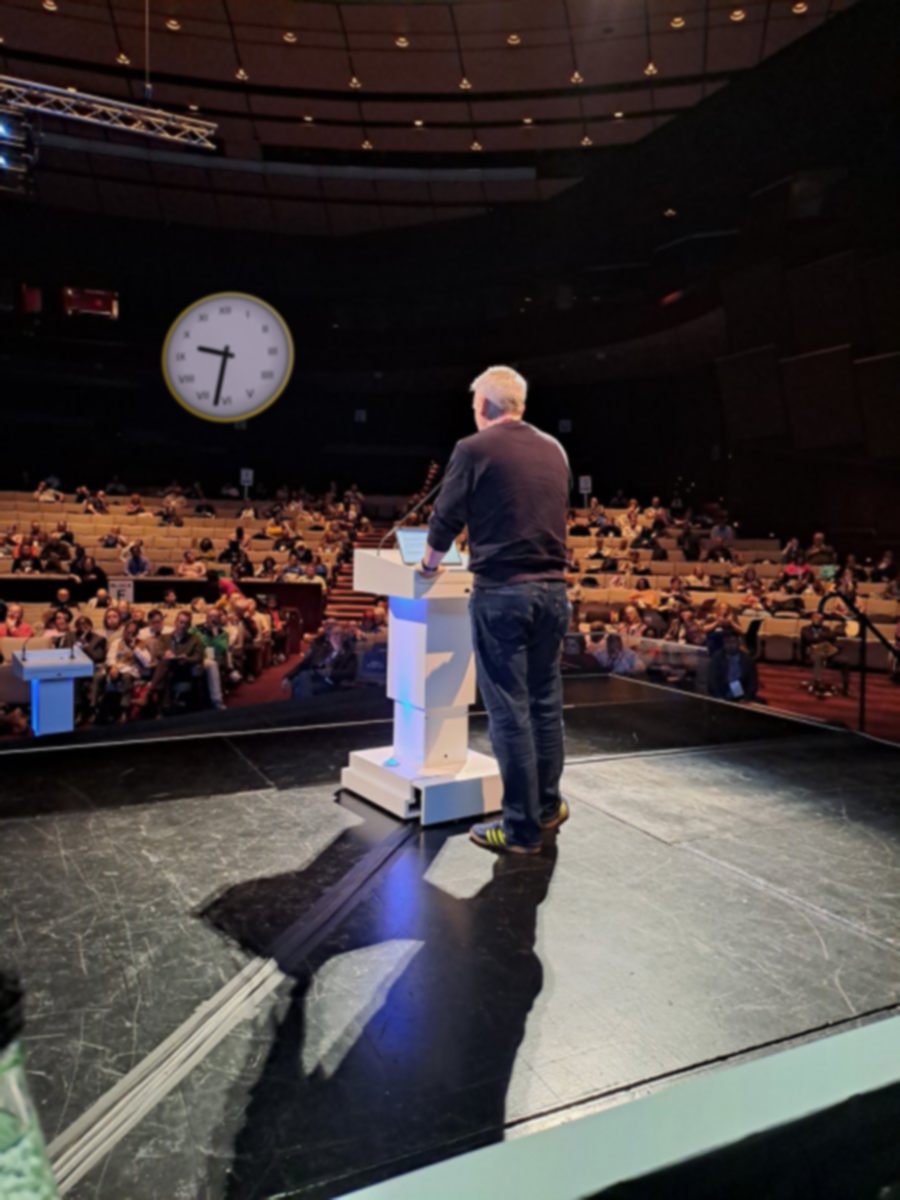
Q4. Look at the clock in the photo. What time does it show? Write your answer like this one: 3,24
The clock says 9,32
